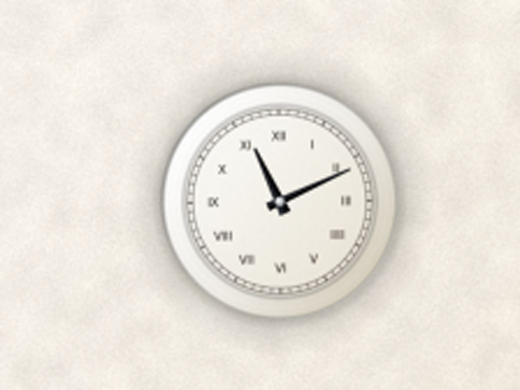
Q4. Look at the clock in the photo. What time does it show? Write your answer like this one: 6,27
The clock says 11,11
